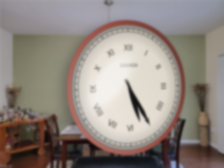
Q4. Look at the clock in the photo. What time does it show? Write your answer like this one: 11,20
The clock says 5,25
